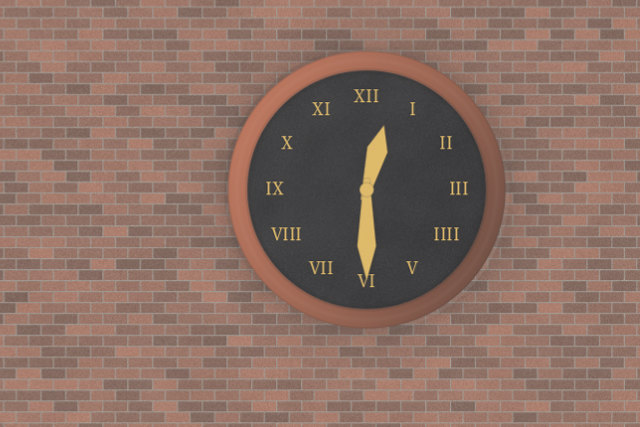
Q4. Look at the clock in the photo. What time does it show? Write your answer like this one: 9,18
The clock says 12,30
